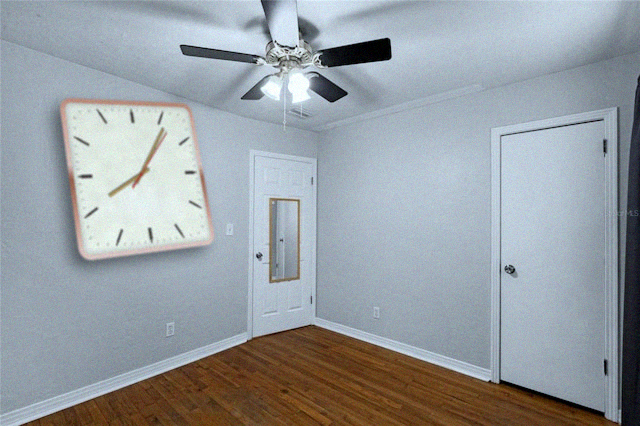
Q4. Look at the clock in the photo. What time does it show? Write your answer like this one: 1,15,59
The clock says 8,06,07
